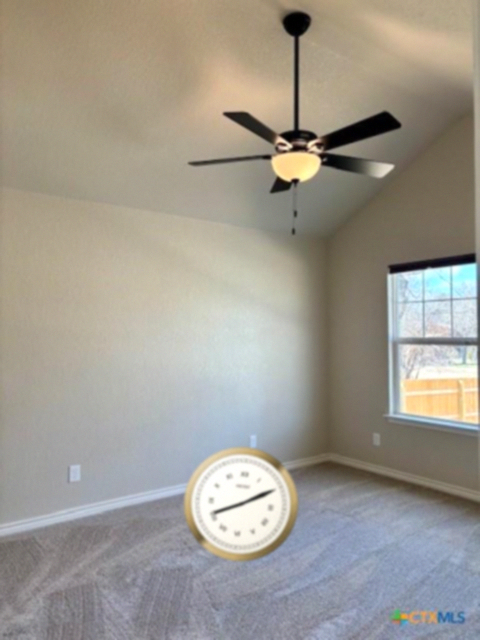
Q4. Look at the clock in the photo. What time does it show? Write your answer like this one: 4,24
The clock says 8,10
